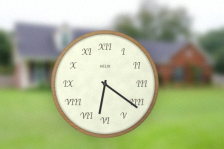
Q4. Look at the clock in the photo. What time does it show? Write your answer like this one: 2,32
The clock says 6,21
